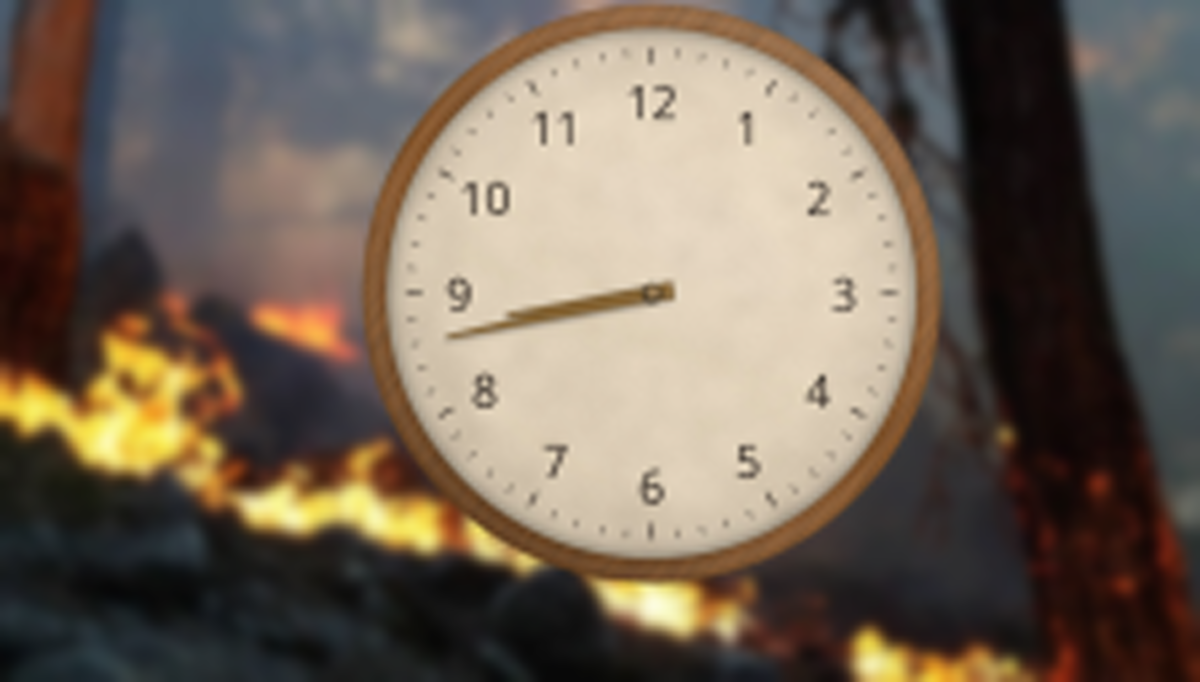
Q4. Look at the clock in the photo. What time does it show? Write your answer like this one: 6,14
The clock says 8,43
